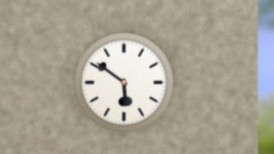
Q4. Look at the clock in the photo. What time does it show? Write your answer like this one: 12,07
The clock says 5,51
